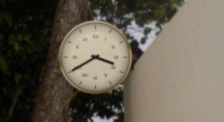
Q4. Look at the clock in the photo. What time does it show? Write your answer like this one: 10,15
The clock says 3,40
